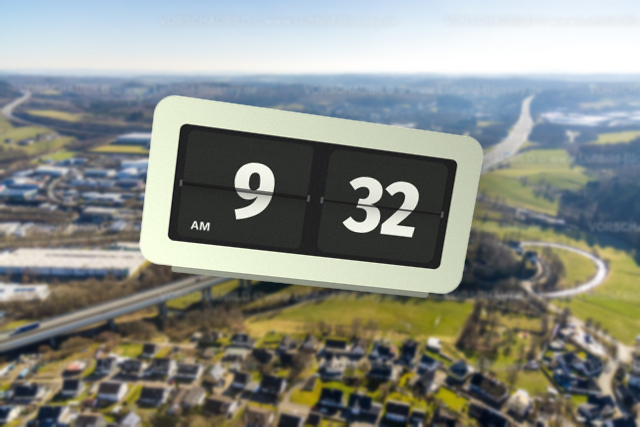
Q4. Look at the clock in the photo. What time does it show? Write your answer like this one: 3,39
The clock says 9,32
